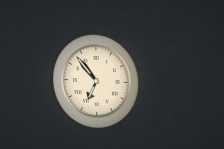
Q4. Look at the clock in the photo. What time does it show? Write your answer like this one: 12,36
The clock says 6,53
